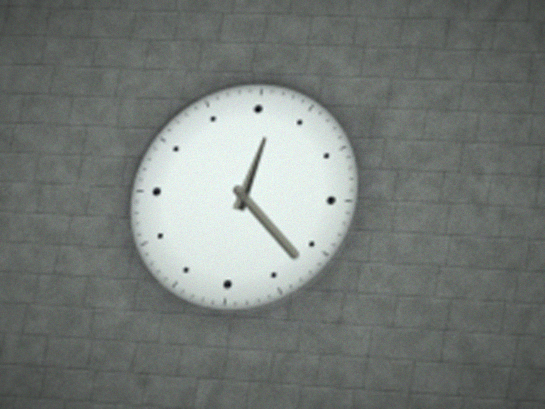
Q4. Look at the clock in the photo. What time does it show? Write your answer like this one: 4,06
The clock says 12,22
